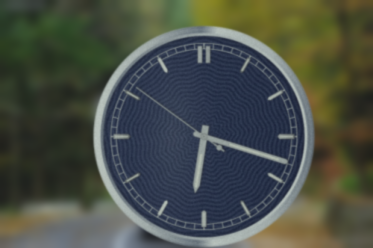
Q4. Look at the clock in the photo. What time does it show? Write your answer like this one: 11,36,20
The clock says 6,17,51
